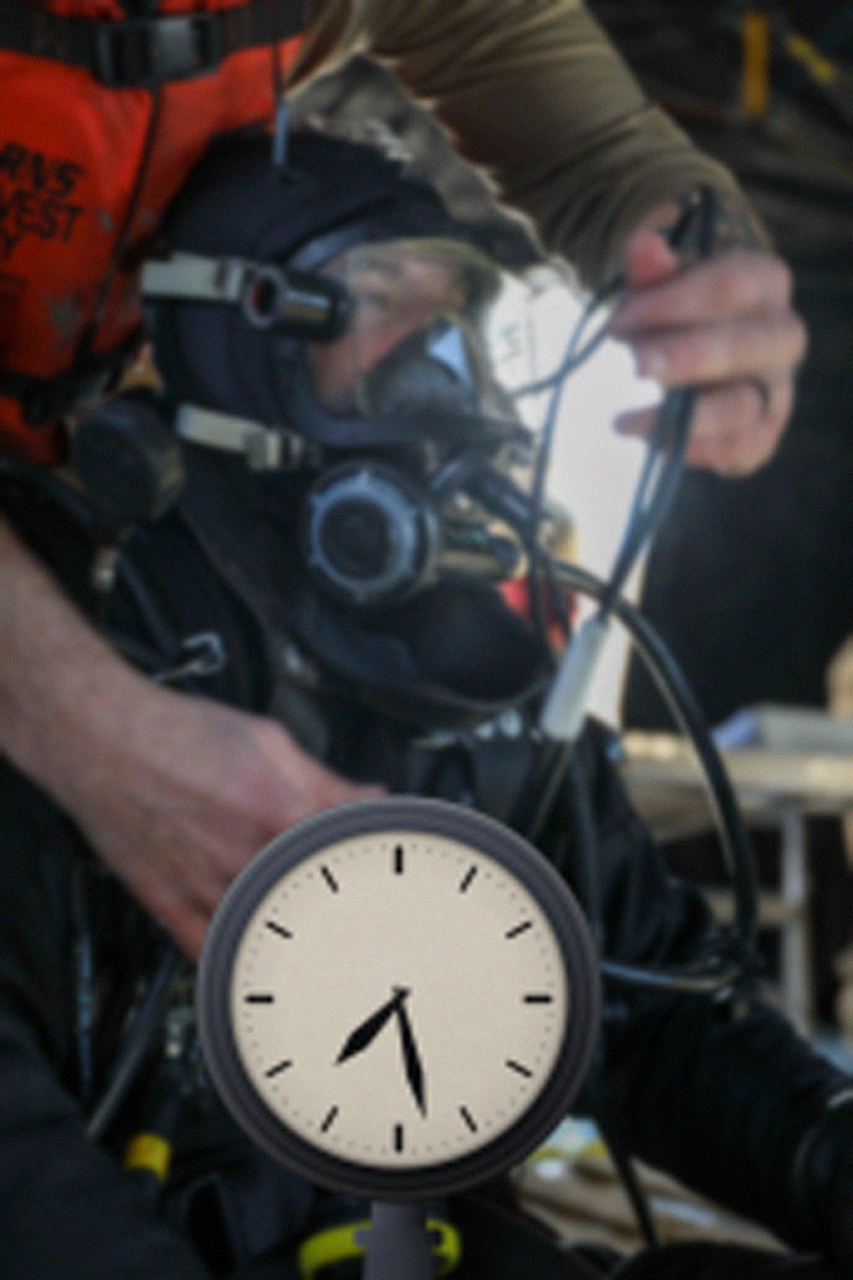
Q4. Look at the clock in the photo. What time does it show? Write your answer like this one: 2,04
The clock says 7,28
